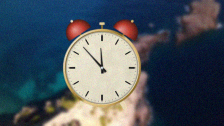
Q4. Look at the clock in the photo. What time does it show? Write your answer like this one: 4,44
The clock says 11,53
